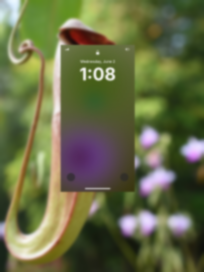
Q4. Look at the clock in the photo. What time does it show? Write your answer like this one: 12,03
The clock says 1,08
